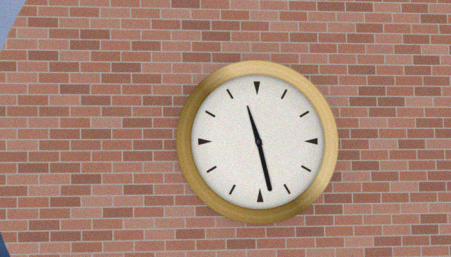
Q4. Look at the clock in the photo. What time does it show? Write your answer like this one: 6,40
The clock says 11,28
